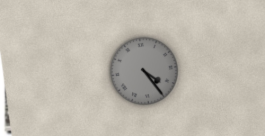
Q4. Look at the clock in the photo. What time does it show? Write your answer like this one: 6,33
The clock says 4,25
